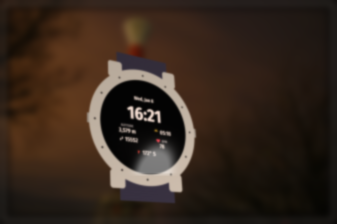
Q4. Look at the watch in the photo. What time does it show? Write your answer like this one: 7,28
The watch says 16,21
